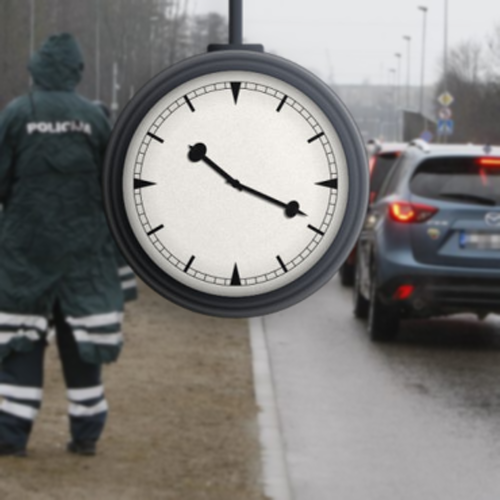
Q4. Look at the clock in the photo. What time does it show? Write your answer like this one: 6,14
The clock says 10,19
